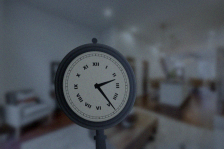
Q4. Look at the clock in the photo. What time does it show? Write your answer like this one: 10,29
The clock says 2,24
